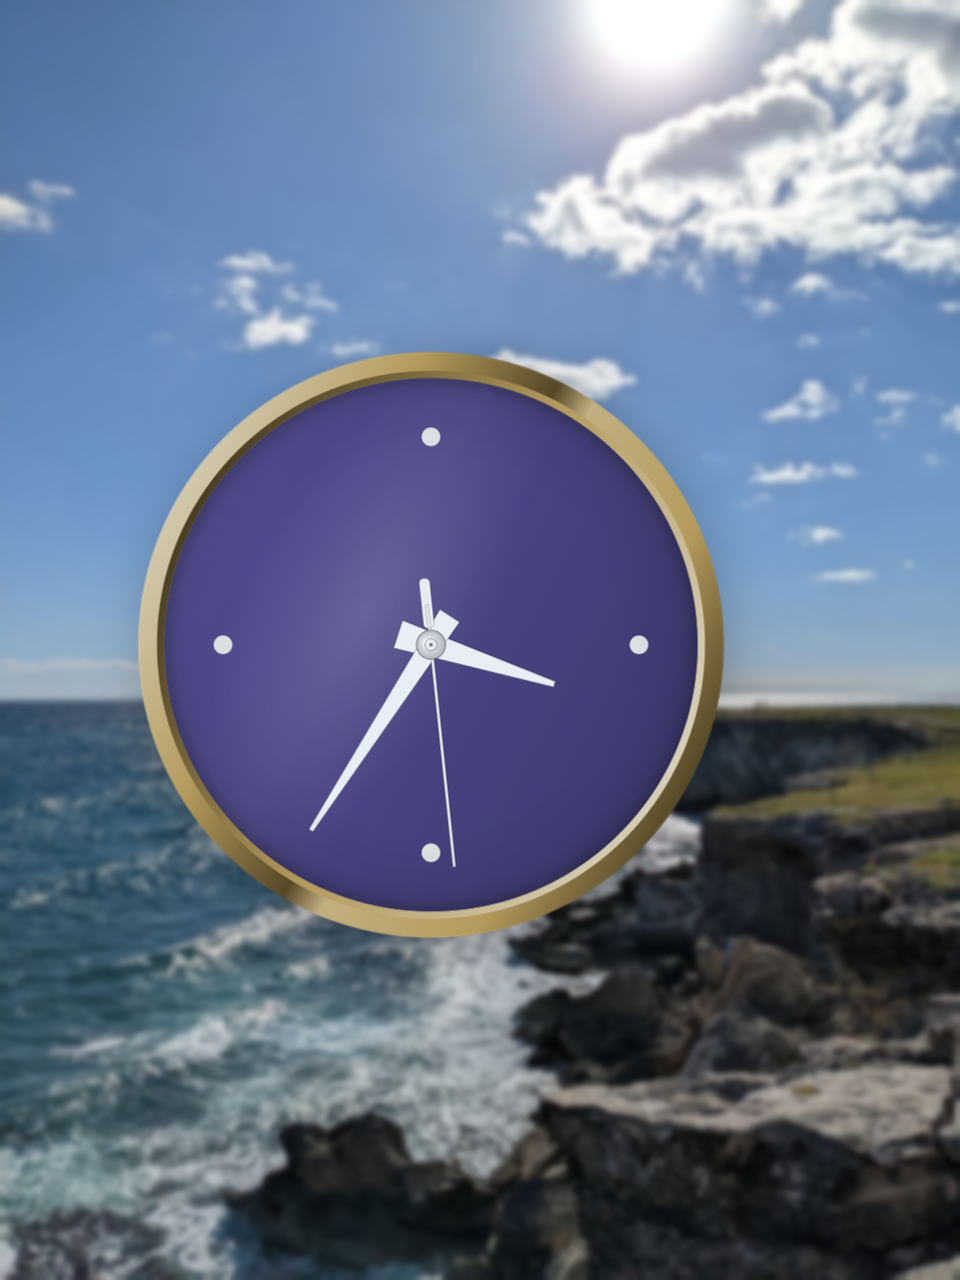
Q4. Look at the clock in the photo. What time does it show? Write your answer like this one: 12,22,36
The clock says 3,35,29
